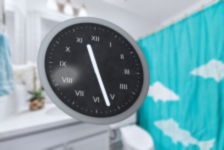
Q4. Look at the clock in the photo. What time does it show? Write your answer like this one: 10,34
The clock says 11,27
